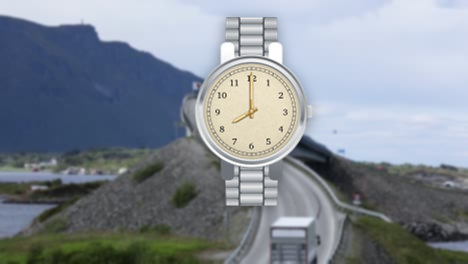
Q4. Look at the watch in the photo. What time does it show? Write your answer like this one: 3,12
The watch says 8,00
